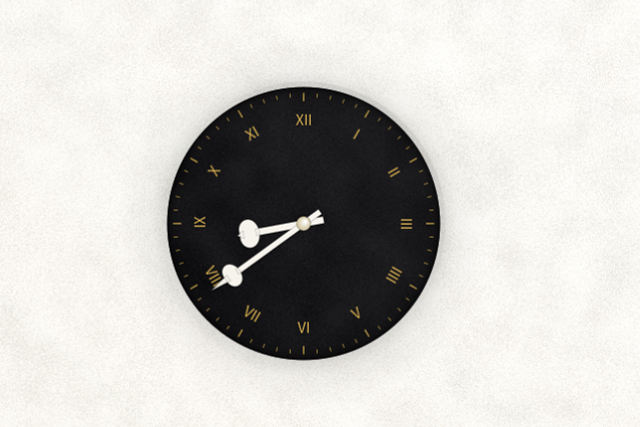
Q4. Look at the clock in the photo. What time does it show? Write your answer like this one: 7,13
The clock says 8,39
